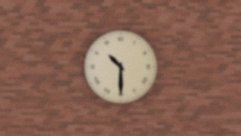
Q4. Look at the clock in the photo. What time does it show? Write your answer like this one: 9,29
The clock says 10,30
